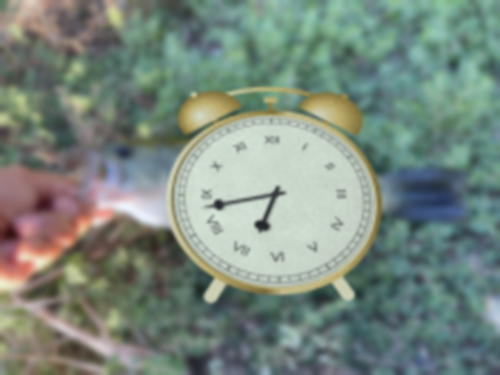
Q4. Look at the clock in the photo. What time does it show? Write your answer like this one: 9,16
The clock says 6,43
